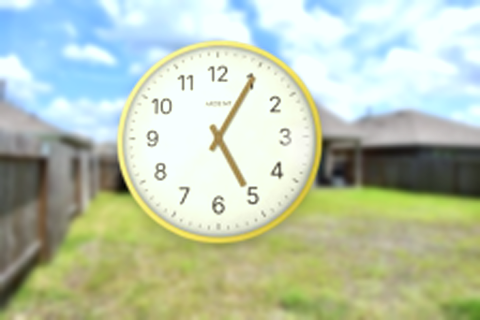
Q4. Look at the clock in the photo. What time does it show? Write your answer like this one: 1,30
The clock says 5,05
